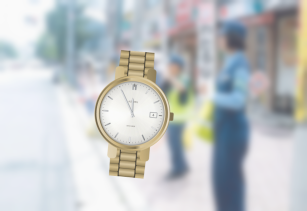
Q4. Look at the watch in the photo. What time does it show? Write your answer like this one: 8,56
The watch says 11,55
